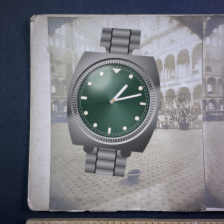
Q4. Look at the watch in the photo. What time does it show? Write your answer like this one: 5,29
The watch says 1,12
